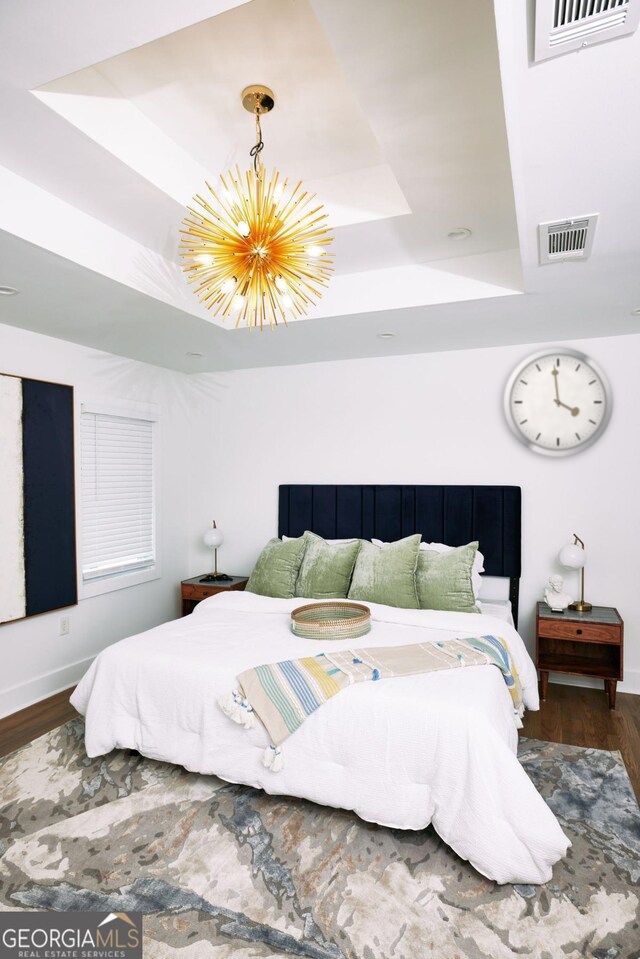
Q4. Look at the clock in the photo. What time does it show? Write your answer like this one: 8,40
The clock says 3,59
